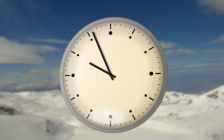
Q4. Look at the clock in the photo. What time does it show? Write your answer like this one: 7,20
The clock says 9,56
